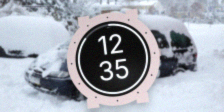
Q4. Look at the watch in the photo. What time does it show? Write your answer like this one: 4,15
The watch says 12,35
